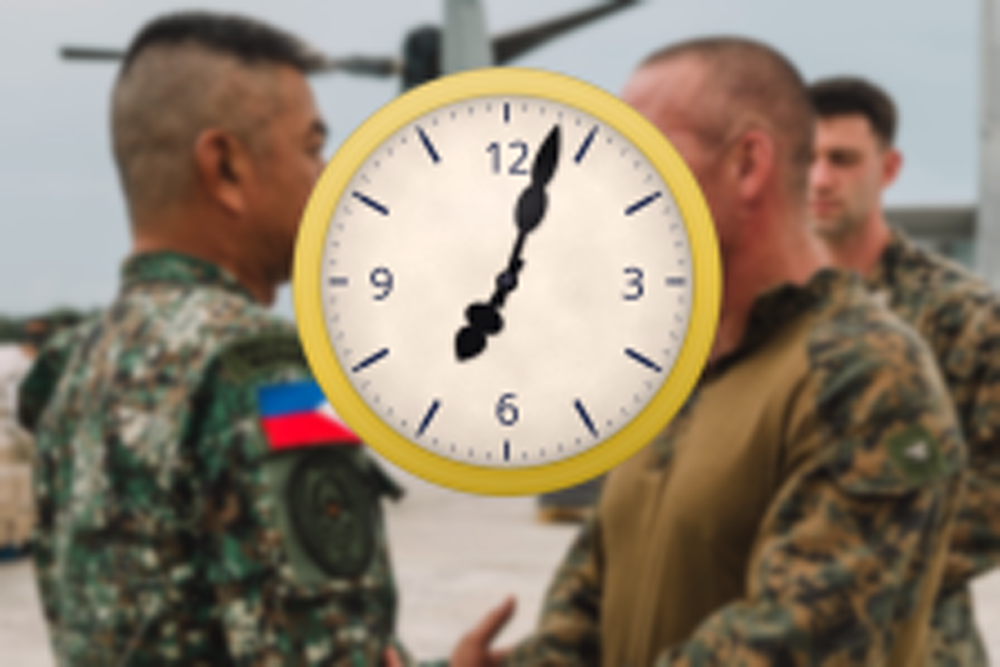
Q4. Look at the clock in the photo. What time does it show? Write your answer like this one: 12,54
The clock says 7,03
